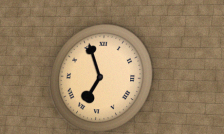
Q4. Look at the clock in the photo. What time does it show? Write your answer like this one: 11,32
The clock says 6,56
